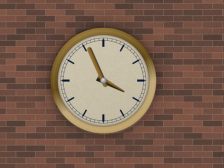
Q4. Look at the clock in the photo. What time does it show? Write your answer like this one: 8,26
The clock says 3,56
